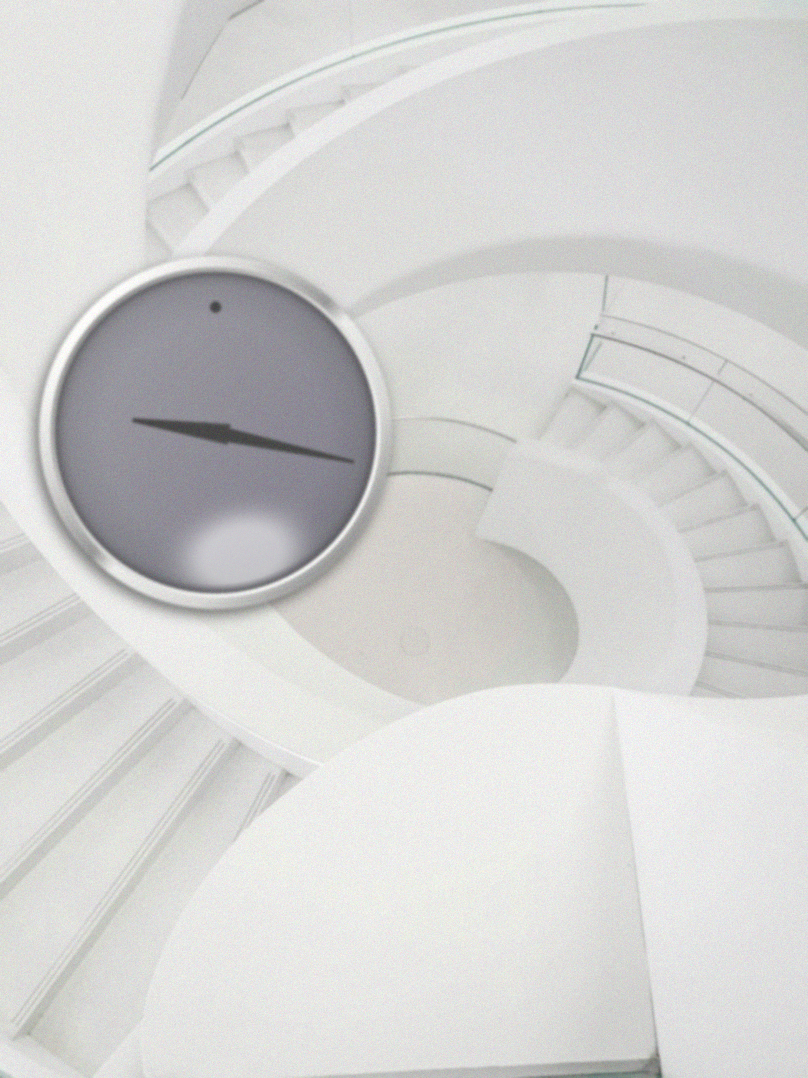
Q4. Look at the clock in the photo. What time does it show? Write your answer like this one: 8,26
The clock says 9,17
